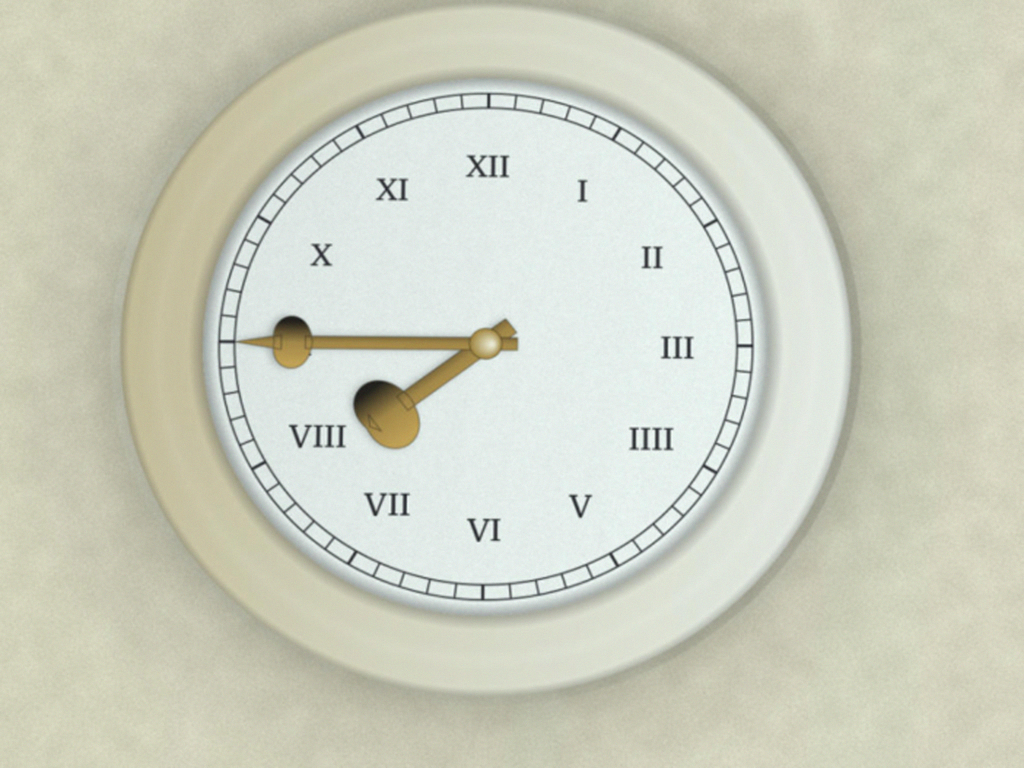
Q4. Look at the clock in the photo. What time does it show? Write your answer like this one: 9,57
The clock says 7,45
